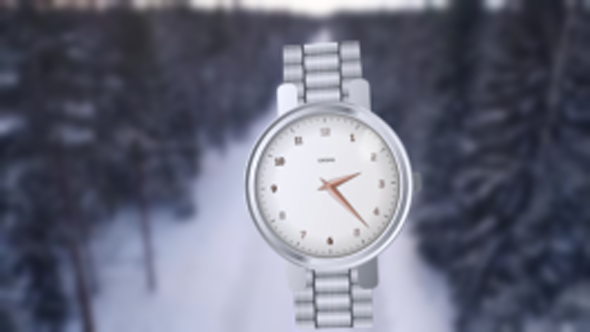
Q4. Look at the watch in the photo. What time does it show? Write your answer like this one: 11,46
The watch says 2,23
